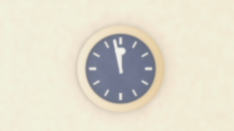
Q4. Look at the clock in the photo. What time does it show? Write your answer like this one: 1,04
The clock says 11,58
